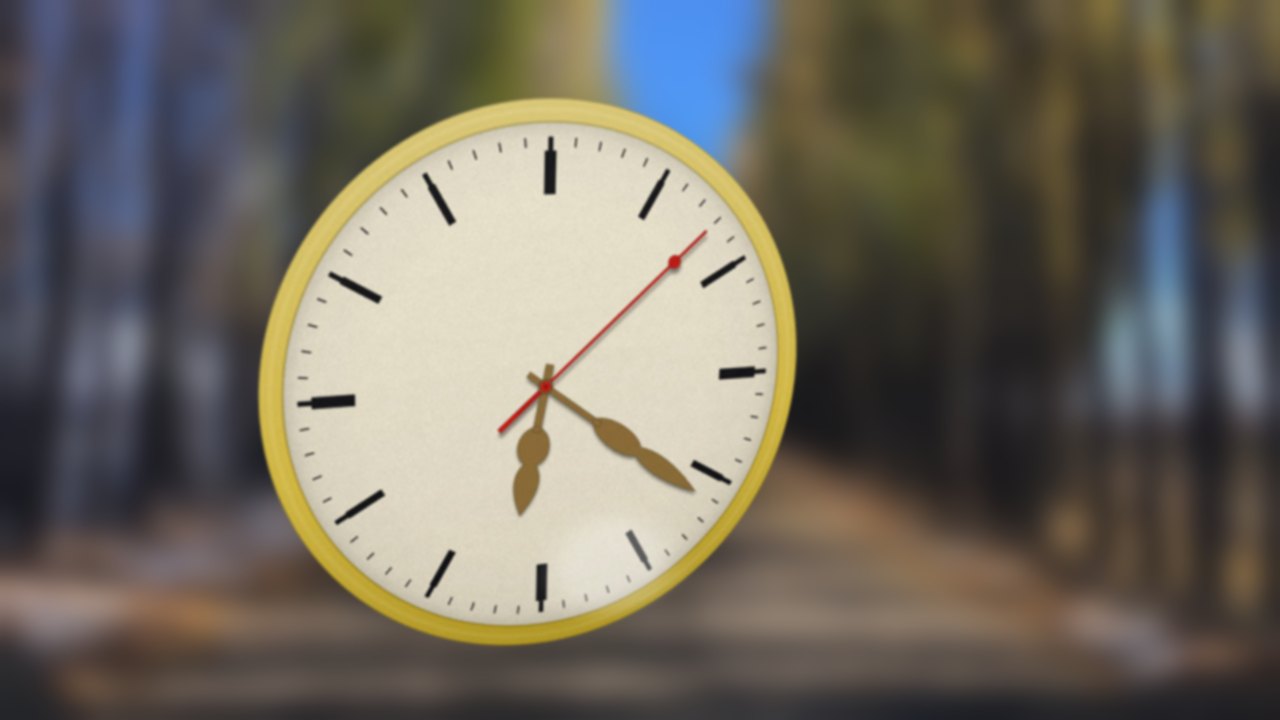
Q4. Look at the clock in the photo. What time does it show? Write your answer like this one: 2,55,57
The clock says 6,21,08
